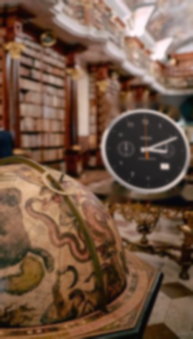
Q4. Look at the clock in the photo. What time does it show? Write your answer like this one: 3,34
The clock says 3,11
